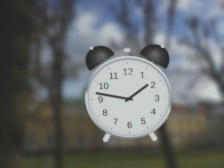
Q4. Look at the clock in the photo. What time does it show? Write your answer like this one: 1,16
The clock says 1,47
